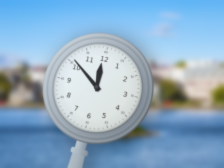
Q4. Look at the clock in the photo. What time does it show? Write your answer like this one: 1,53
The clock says 11,51
